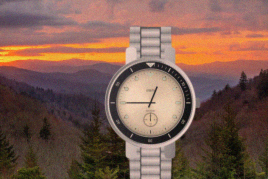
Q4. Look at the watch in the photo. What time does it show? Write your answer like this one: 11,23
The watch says 12,45
